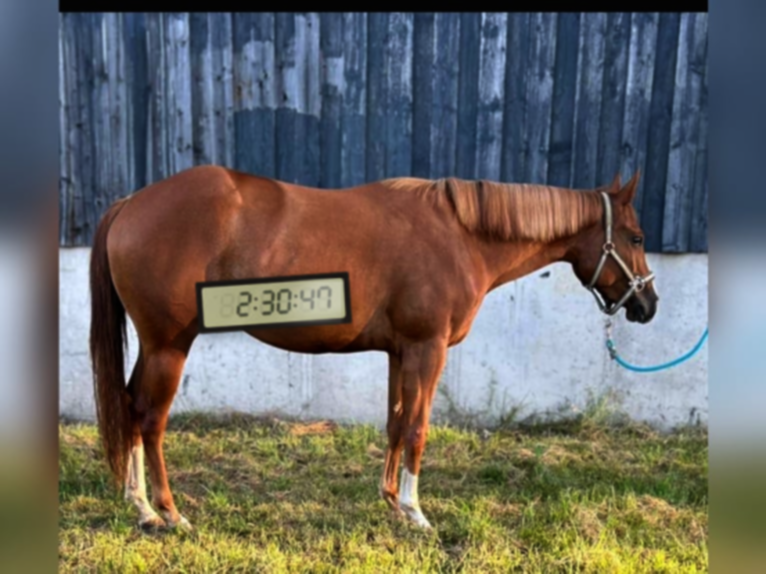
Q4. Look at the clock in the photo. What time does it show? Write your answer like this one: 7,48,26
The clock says 2,30,47
